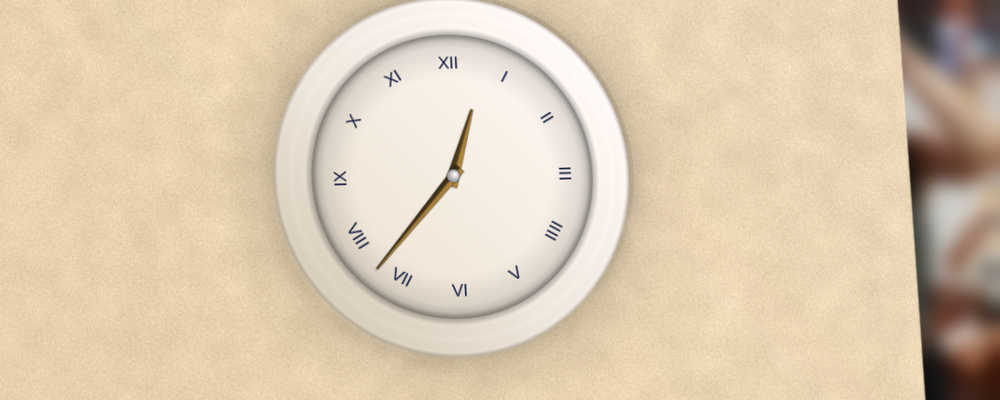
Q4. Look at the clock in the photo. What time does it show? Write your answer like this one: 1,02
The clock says 12,37
